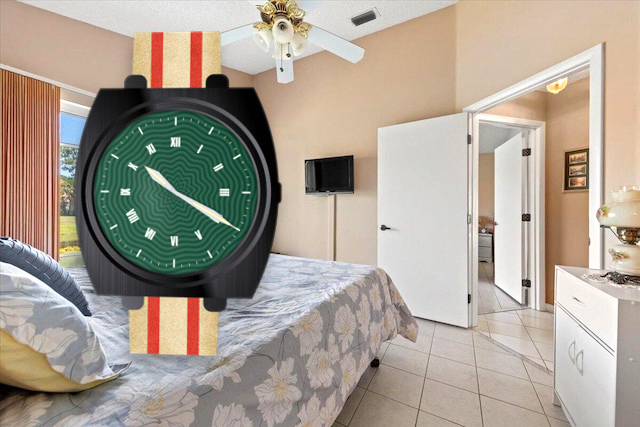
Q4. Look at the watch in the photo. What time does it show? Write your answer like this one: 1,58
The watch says 10,20
